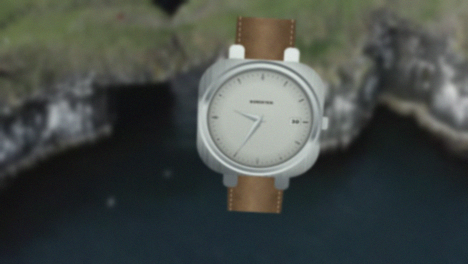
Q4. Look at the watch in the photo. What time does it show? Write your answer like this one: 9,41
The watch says 9,35
